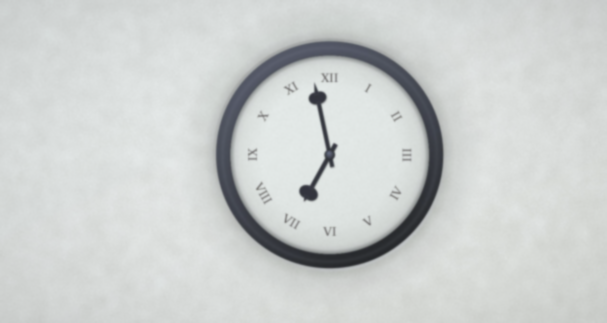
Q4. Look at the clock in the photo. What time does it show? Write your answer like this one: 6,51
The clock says 6,58
